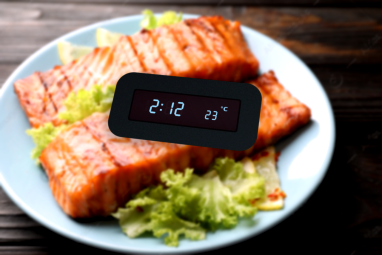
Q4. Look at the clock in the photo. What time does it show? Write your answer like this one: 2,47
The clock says 2,12
